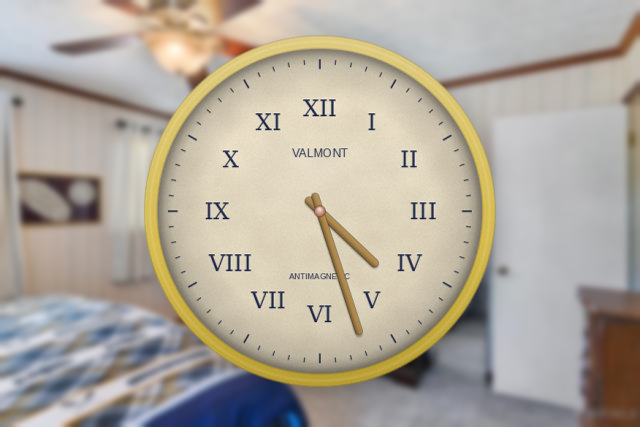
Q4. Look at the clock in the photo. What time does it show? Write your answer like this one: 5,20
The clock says 4,27
